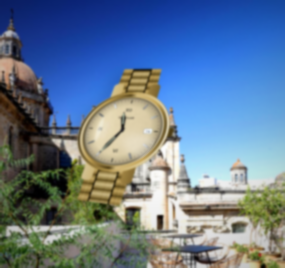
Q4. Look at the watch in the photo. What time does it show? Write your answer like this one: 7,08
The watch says 11,35
